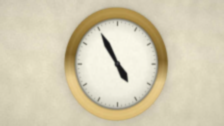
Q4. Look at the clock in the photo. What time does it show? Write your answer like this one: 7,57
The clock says 4,55
